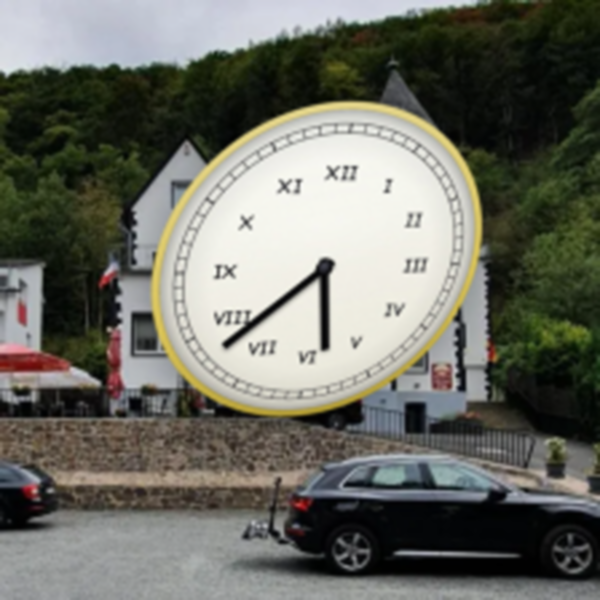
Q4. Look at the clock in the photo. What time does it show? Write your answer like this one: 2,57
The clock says 5,38
